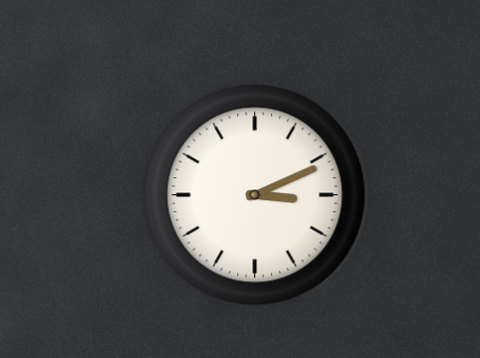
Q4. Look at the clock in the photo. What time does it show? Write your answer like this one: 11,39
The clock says 3,11
